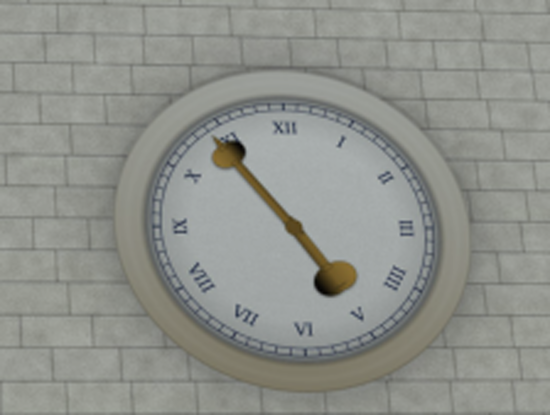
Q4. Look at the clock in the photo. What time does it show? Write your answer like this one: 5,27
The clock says 4,54
